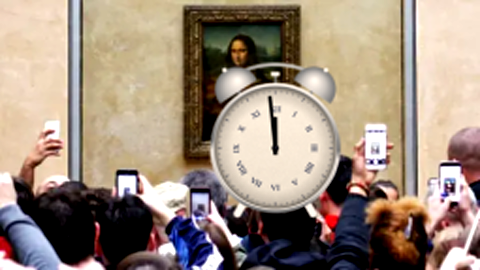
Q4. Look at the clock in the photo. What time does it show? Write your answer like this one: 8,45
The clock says 11,59
